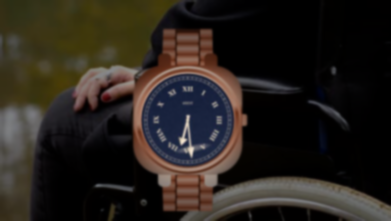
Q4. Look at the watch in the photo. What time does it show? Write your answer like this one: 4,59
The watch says 6,29
